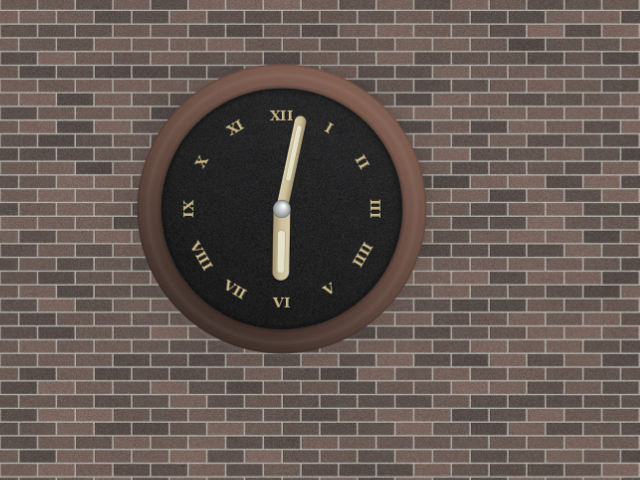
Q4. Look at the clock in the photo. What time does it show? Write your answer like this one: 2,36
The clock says 6,02
